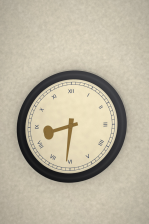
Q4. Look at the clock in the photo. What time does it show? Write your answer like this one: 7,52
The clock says 8,31
